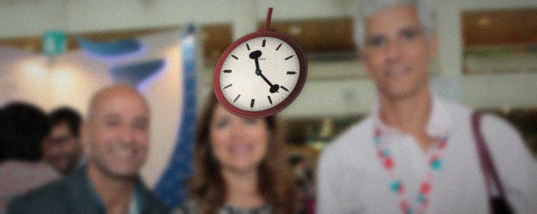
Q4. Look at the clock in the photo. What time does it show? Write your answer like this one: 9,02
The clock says 11,22
